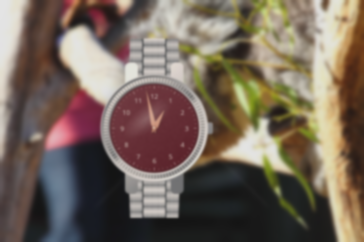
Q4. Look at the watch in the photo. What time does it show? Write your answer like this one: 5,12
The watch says 12,58
